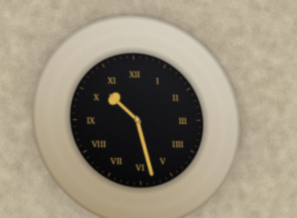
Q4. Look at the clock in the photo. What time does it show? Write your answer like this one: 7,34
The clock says 10,28
